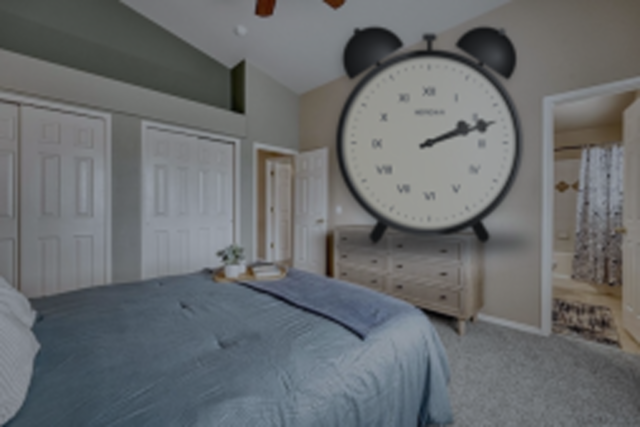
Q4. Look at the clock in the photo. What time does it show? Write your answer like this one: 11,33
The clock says 2,12
